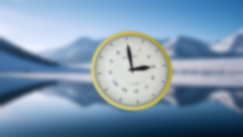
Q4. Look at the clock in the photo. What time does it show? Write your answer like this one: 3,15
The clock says 3,00
